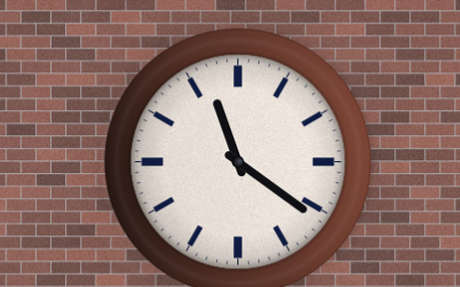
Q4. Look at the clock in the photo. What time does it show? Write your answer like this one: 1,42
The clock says 11,21
